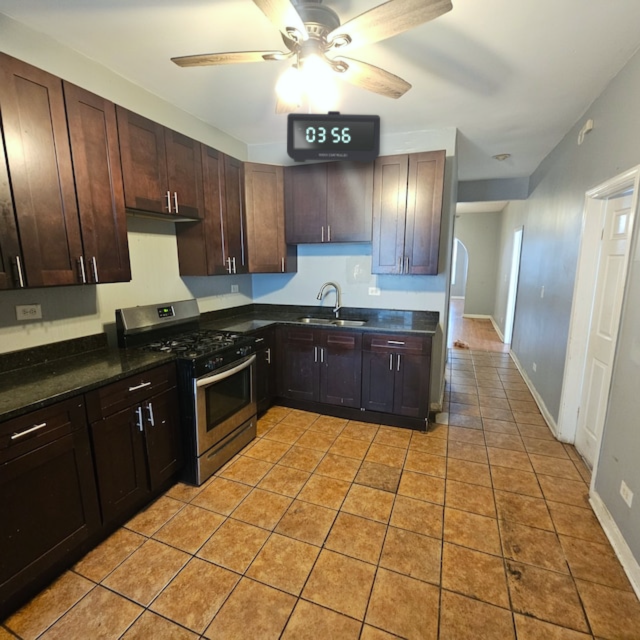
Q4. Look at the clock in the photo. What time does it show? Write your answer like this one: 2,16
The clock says 3,56
